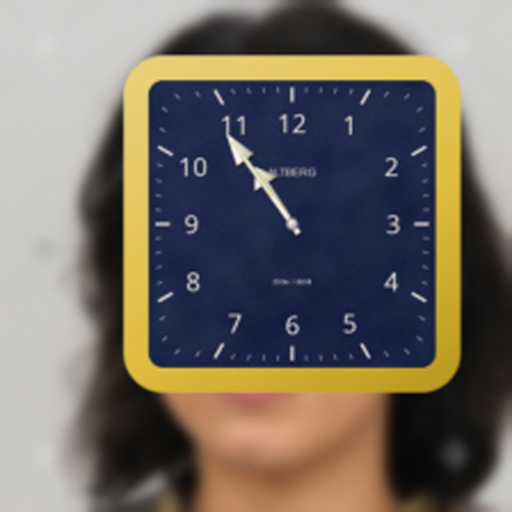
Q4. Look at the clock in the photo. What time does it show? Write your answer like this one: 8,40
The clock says 10,54
